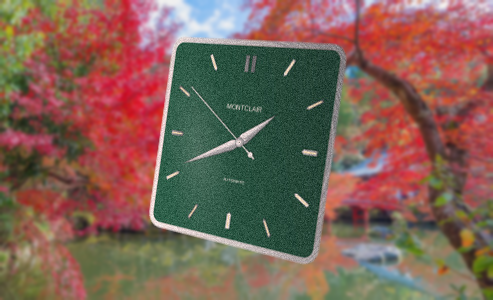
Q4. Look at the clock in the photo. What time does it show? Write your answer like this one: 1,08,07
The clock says 1,40,51
